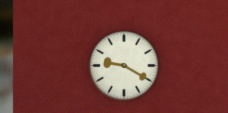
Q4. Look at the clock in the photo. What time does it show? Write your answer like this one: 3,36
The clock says 9,20
